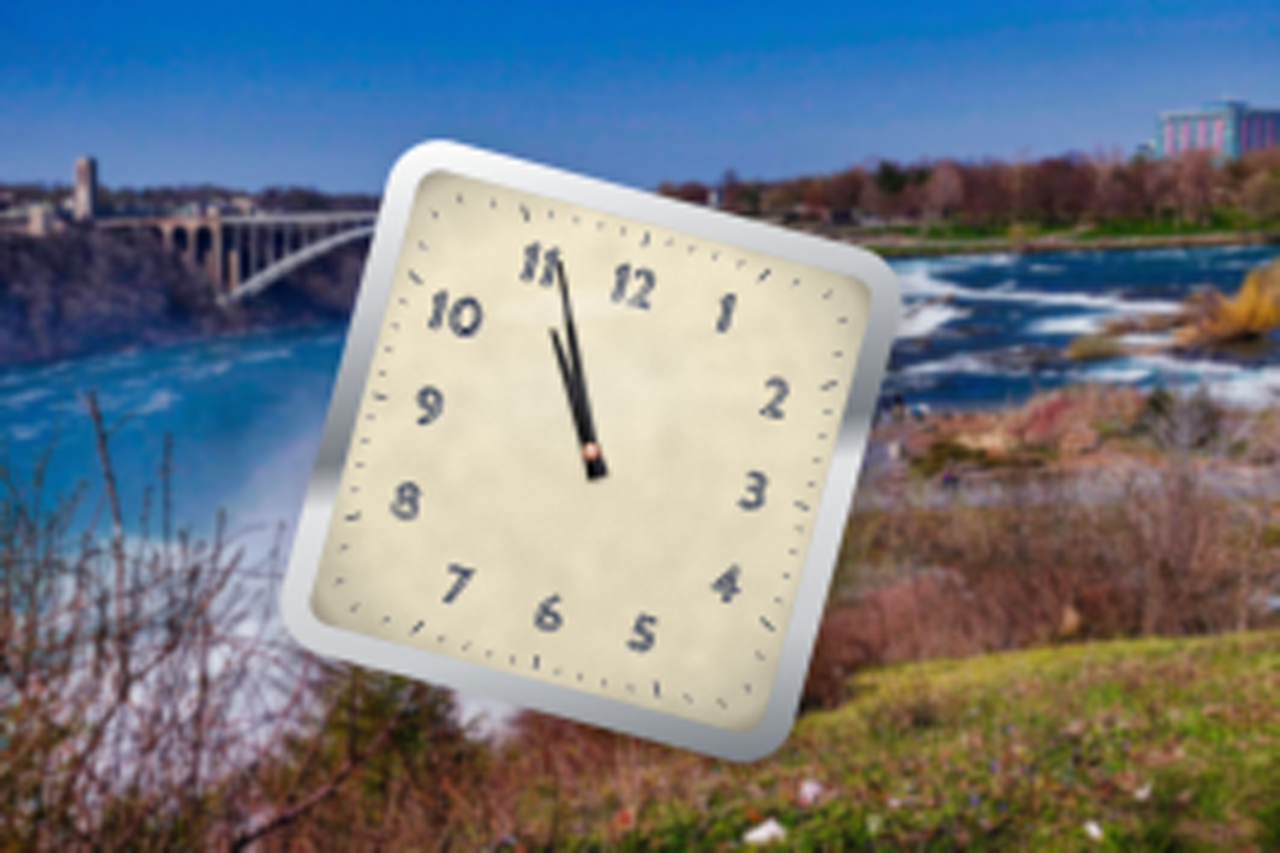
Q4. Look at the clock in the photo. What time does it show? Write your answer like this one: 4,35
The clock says 10,56
